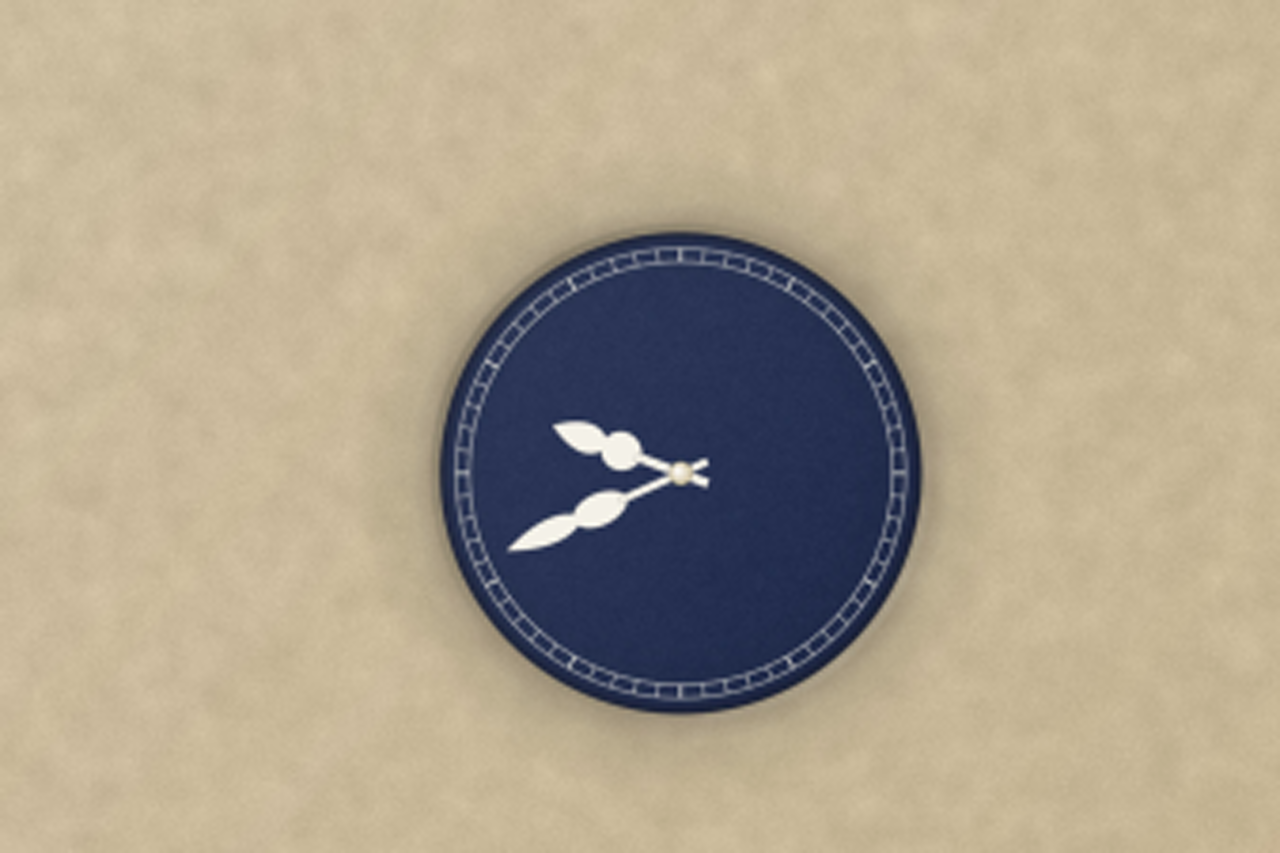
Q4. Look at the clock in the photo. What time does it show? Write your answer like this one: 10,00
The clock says 9,41
